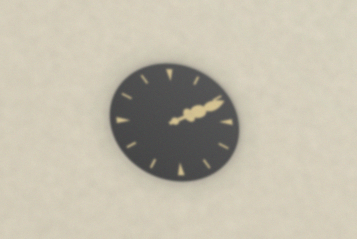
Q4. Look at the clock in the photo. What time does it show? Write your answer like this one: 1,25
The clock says 2,11
